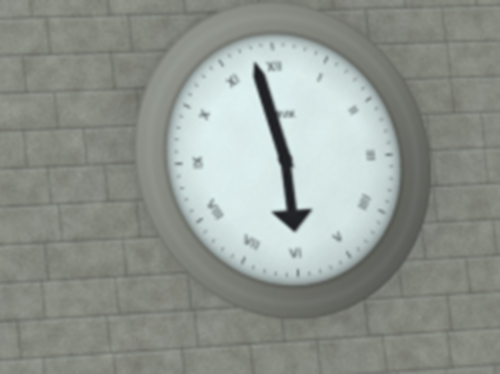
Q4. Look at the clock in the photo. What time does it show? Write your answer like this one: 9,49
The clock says 5,58
